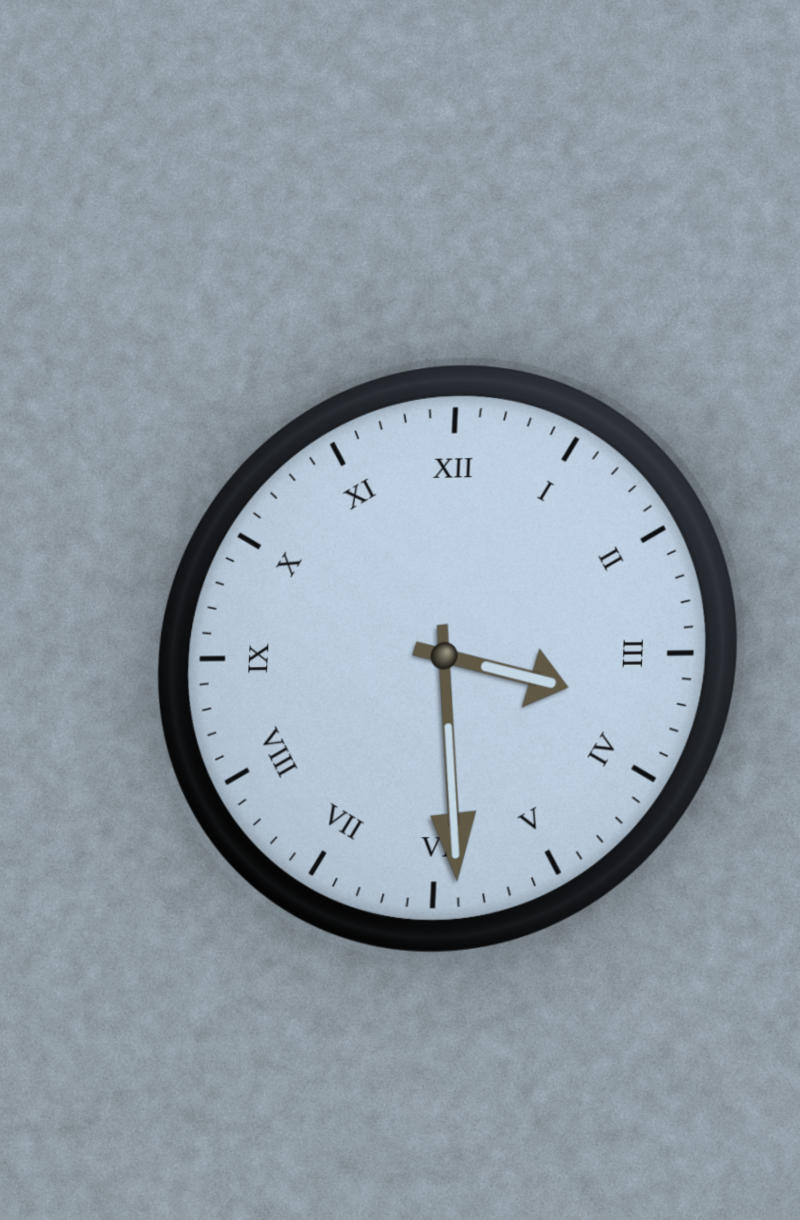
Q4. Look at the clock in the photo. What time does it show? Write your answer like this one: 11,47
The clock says 3,29
